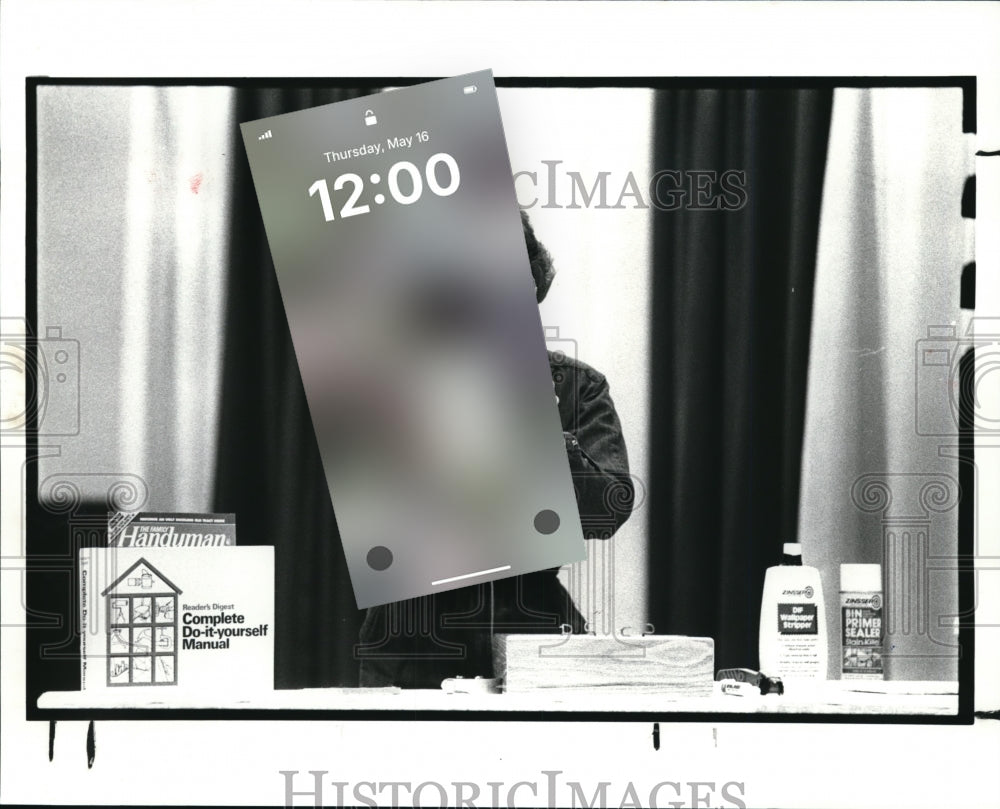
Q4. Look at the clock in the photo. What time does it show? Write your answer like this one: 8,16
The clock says 12,00
